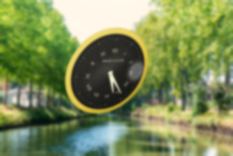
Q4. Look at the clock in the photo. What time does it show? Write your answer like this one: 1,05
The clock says 5,24
